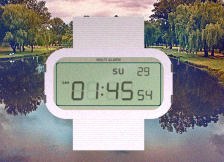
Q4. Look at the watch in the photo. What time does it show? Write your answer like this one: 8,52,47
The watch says 1,45,54
